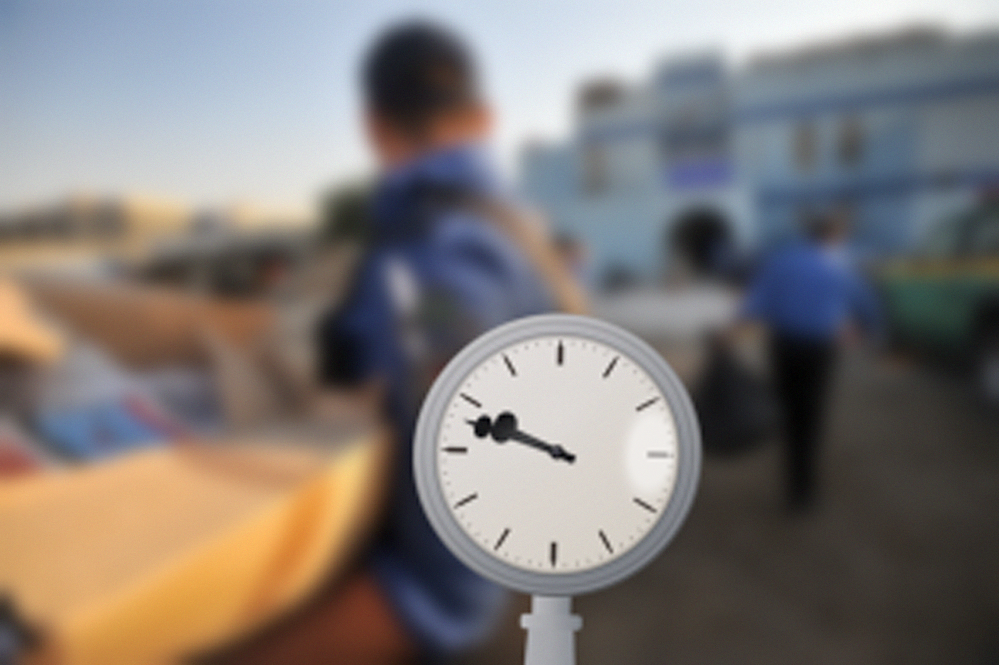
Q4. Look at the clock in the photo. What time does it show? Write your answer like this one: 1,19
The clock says 9,48
